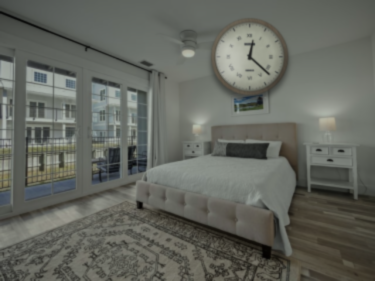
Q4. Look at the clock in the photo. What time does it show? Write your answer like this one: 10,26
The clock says 12,22
